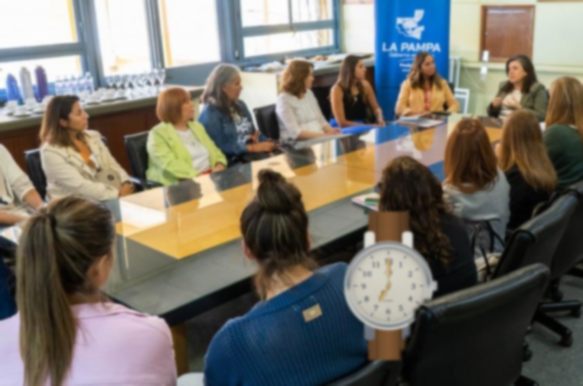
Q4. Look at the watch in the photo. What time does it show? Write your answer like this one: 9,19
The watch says 7,00
